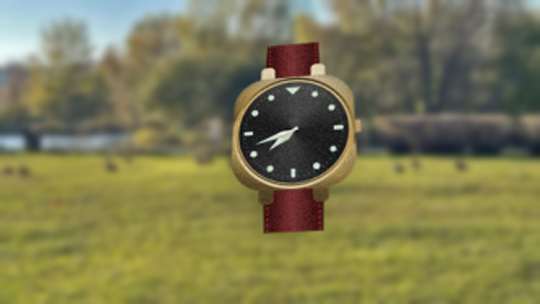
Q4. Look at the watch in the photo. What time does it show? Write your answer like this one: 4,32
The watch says 7,42
